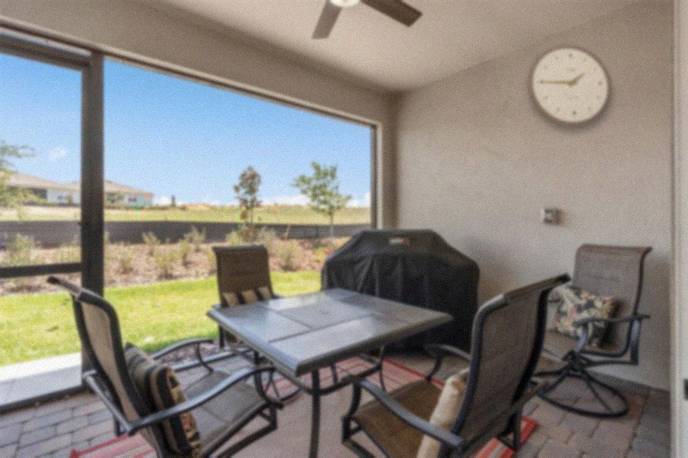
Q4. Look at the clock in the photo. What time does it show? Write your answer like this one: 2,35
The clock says 1,45
